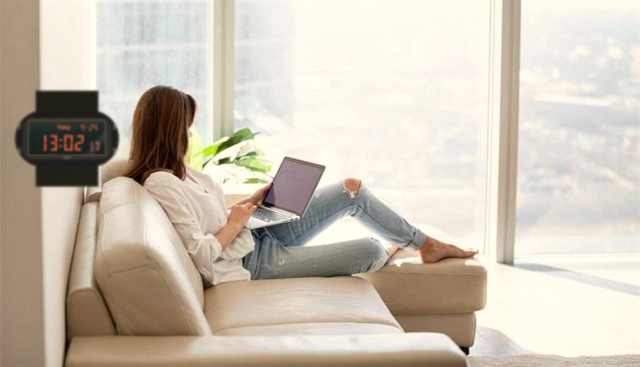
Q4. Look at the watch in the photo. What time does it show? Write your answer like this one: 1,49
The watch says 13,02
